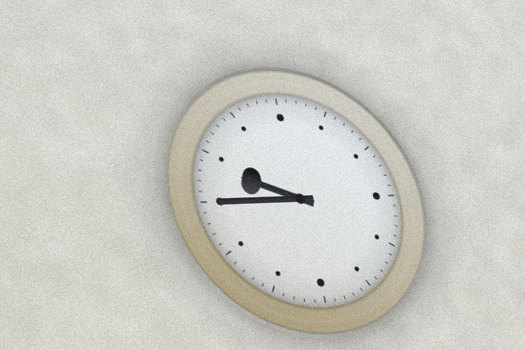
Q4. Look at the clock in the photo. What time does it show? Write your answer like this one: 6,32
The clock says 9,45
